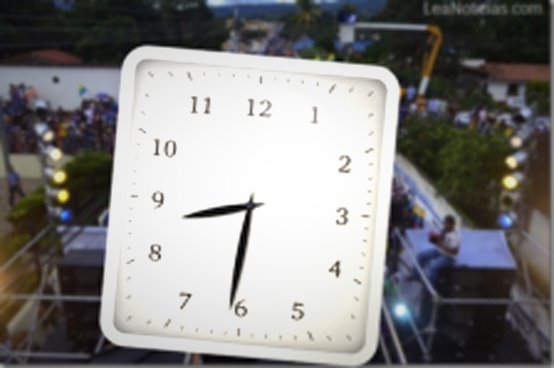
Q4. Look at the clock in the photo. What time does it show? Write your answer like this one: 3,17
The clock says 8,31
